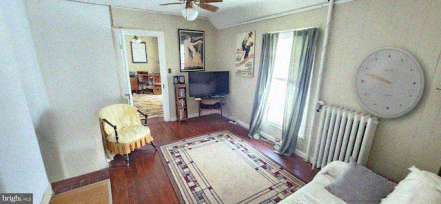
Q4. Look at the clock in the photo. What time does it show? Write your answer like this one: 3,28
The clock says 9,48
